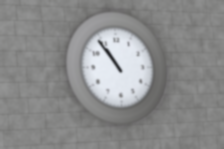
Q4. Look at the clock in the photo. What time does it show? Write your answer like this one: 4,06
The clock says 10,54
